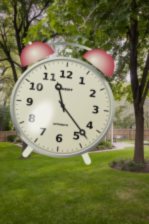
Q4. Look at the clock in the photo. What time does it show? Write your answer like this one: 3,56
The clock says 11,23
